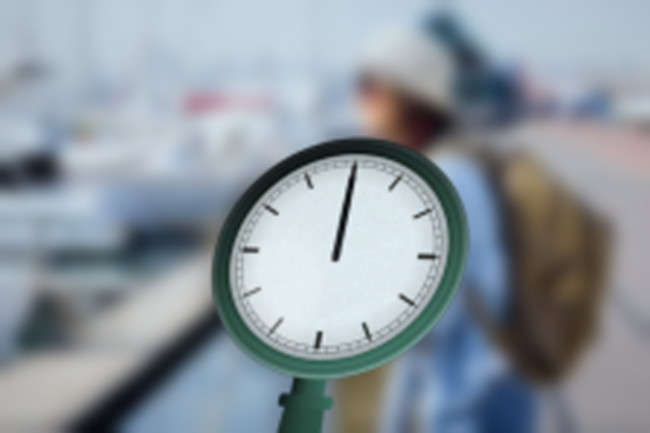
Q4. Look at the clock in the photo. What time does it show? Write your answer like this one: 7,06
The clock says 12,00
